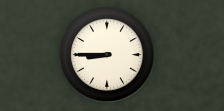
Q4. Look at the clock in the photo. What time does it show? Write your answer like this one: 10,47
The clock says 8,45
